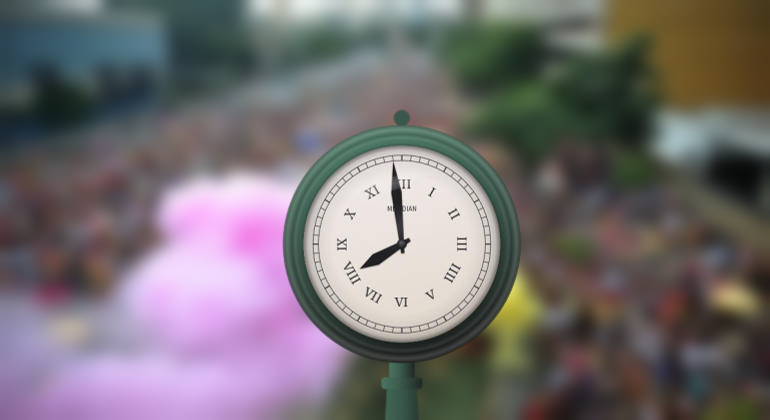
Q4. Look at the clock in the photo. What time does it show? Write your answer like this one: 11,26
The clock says 7,59
